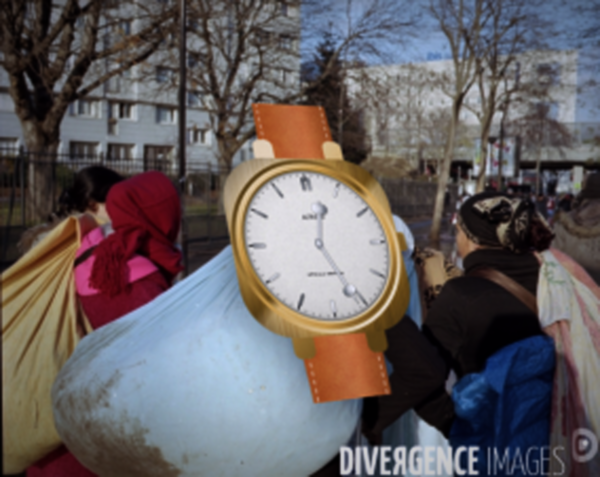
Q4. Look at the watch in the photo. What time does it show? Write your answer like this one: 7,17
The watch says 12,26
